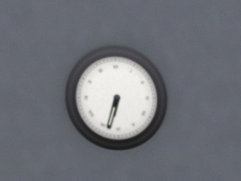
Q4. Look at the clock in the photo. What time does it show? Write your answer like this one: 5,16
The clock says 6,33
